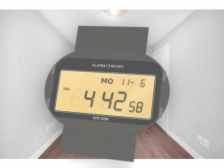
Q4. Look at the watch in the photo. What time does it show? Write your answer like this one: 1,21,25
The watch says 4,42,58
